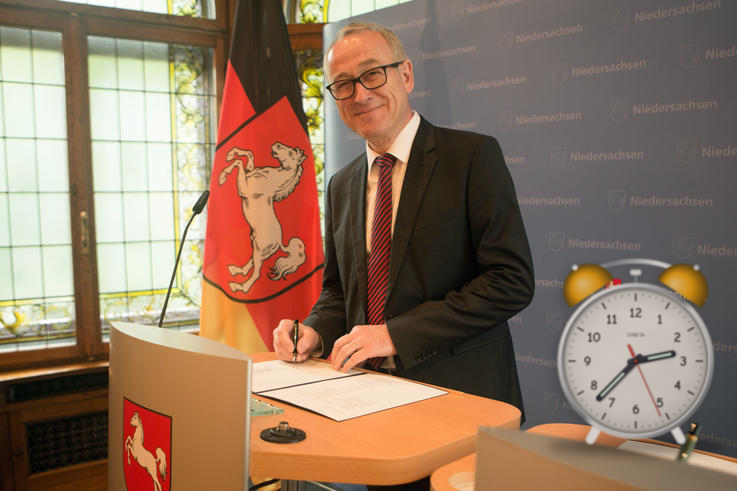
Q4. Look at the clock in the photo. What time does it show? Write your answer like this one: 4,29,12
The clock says 2,37,26
